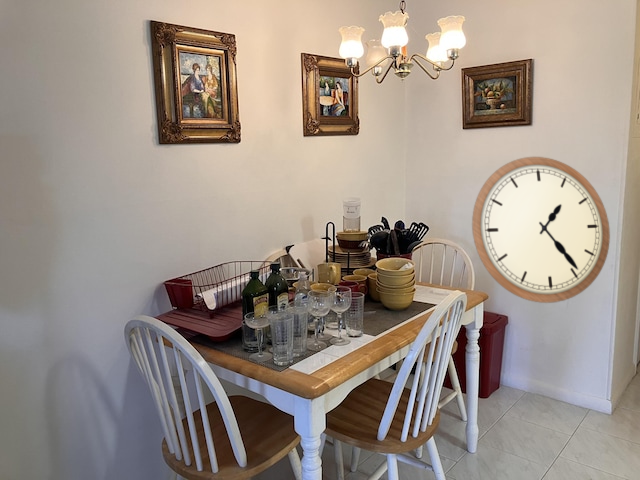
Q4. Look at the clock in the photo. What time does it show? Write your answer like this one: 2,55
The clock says 1,24
